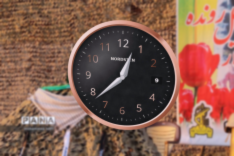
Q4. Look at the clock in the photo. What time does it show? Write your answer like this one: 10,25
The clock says 12,38
